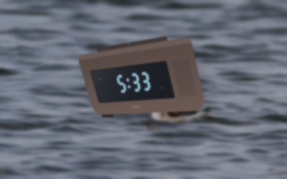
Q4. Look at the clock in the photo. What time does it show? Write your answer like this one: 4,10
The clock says 5,33
